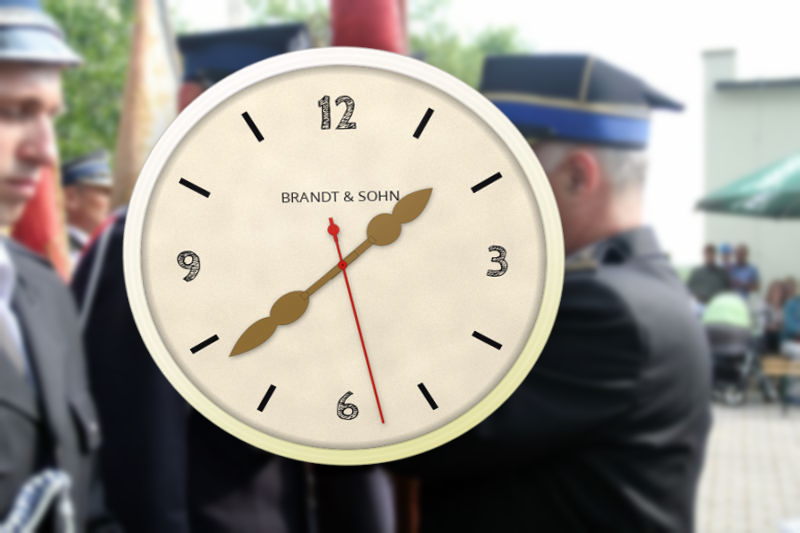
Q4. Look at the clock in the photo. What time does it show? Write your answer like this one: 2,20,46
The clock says 1,38,28
